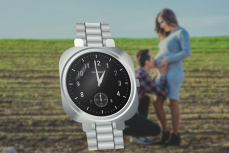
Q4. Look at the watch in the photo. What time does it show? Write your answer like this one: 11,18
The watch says 12,59
